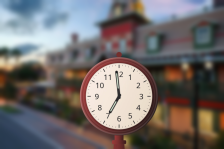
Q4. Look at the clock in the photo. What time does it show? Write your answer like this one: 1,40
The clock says 6,59
